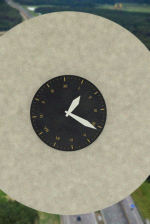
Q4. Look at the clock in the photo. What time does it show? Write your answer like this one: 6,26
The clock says 1,21
